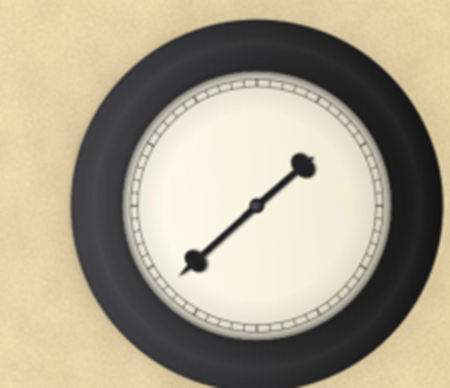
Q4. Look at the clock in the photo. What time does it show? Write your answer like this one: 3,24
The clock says 1,38
